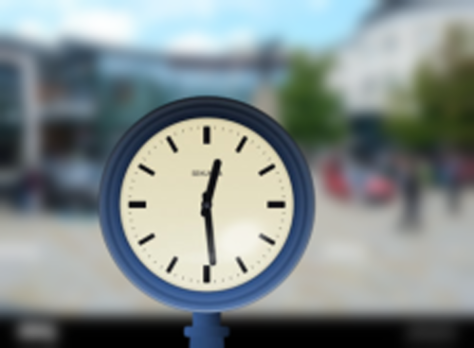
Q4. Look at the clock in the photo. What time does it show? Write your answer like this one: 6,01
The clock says 12,29
